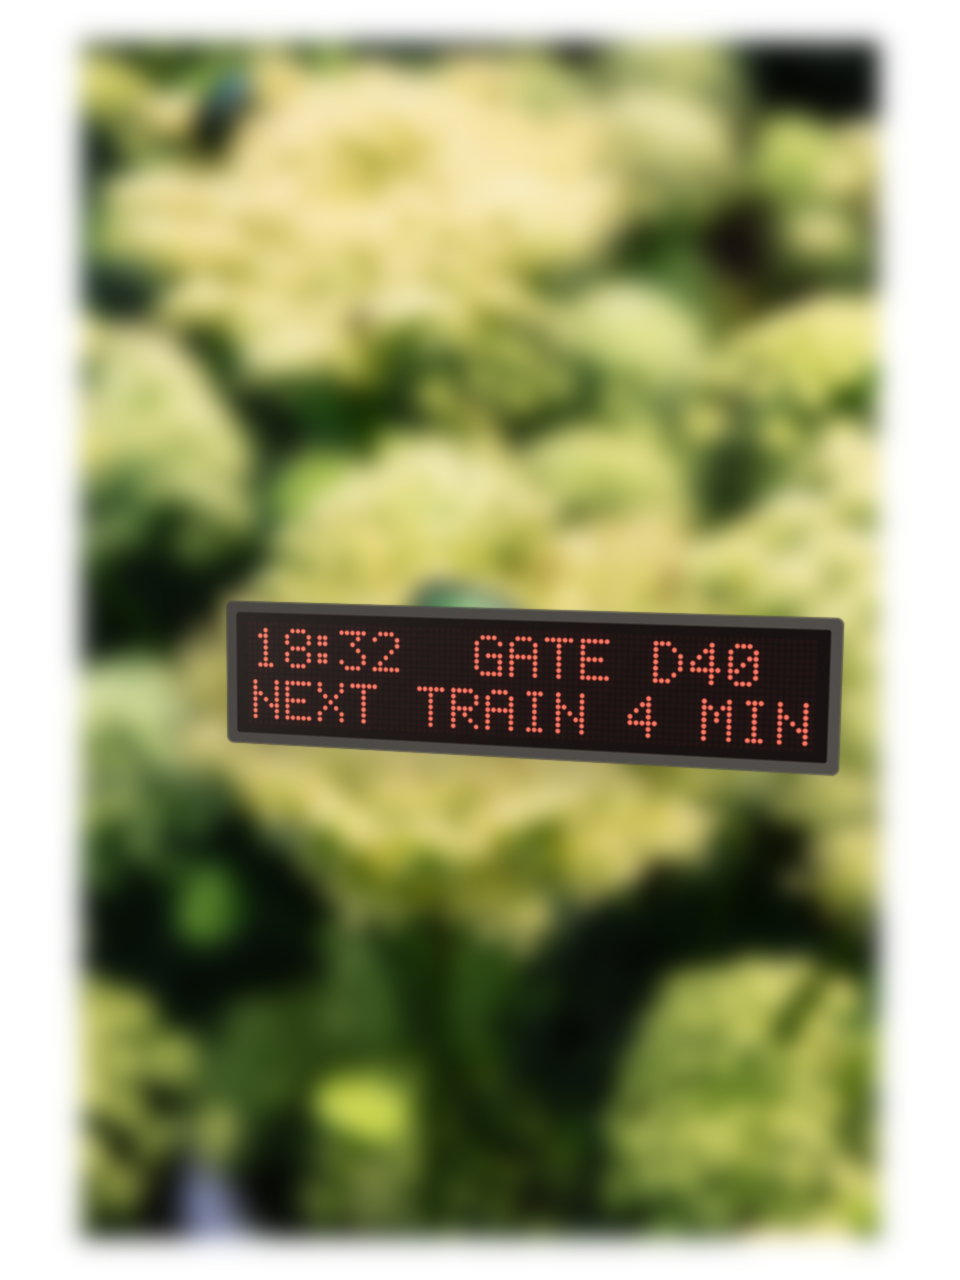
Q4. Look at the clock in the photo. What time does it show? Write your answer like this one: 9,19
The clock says 18,32
